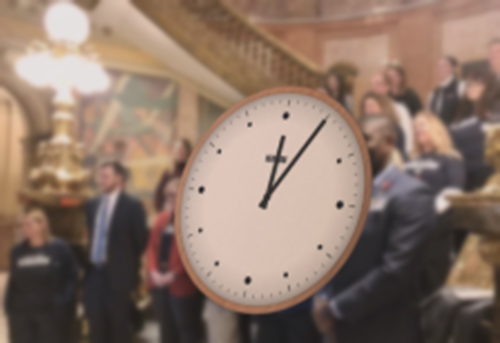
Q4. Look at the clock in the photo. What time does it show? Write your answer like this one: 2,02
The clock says 12,05
